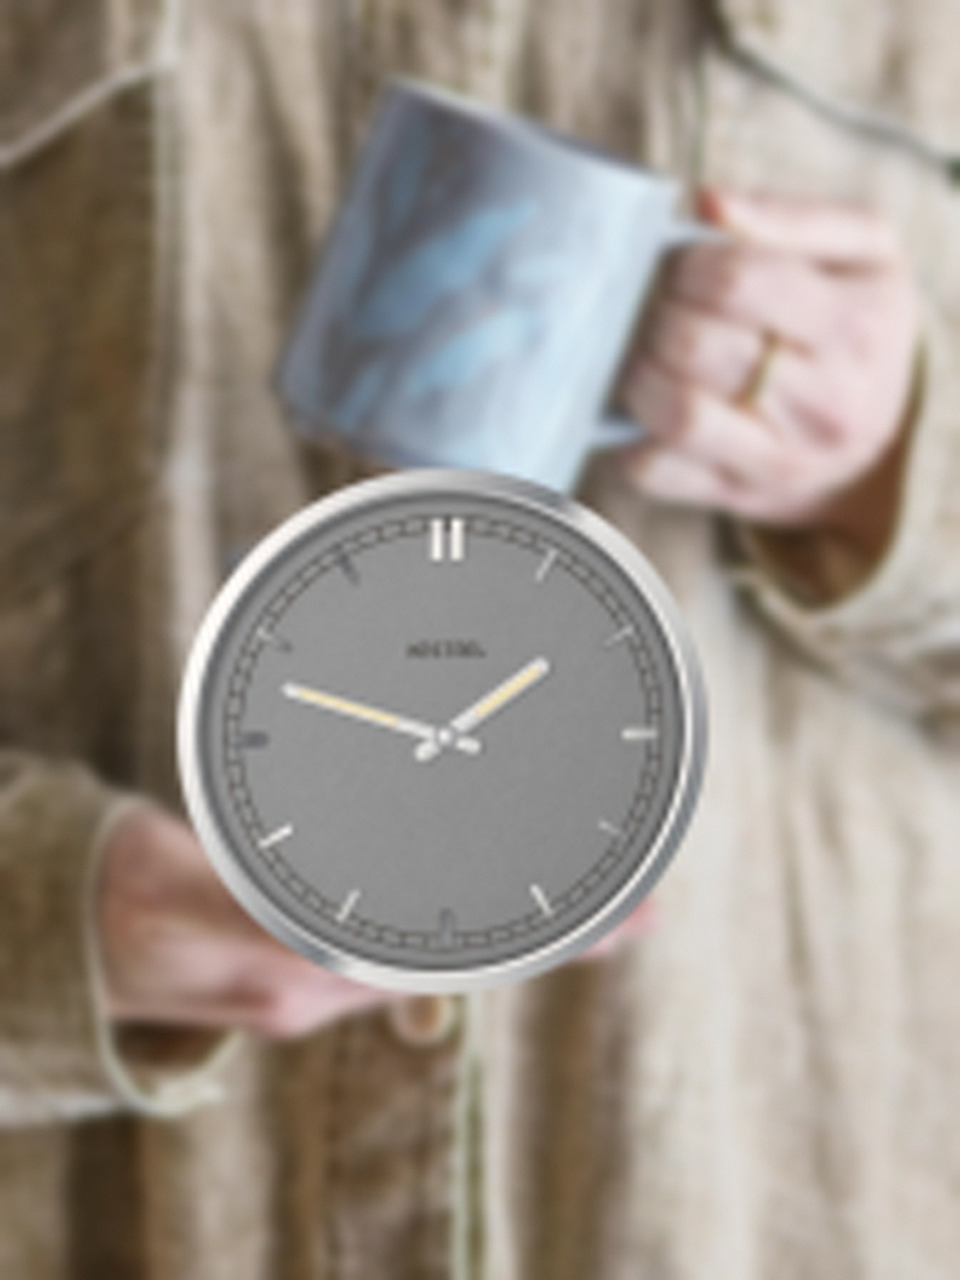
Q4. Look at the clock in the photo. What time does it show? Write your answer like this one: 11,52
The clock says 1,48
